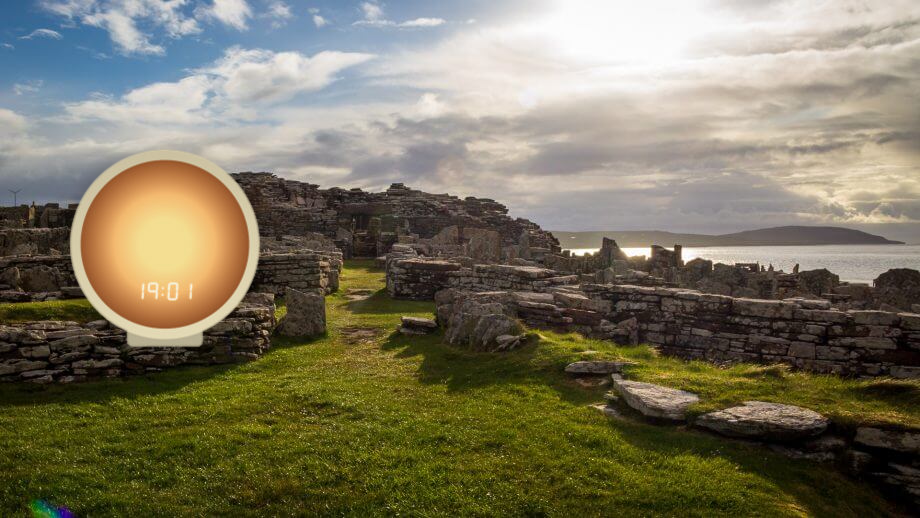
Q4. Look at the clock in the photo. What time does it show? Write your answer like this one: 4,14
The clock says 19,01
